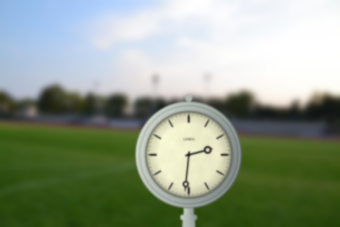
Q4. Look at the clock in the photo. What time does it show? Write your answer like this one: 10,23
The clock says 2,31
